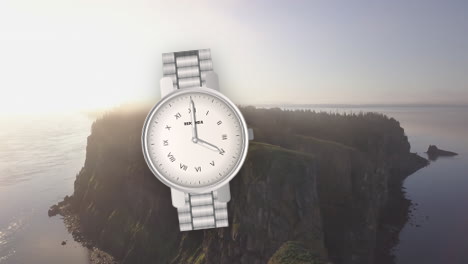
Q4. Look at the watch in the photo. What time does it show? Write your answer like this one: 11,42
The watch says 4,00
